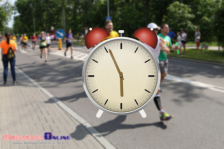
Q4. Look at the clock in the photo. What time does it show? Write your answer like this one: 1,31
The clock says 5,56
